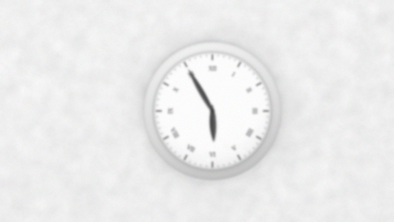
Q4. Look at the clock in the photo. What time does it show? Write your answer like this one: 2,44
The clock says 5,55
